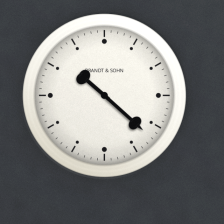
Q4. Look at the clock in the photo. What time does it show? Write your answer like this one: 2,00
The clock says 10,22
